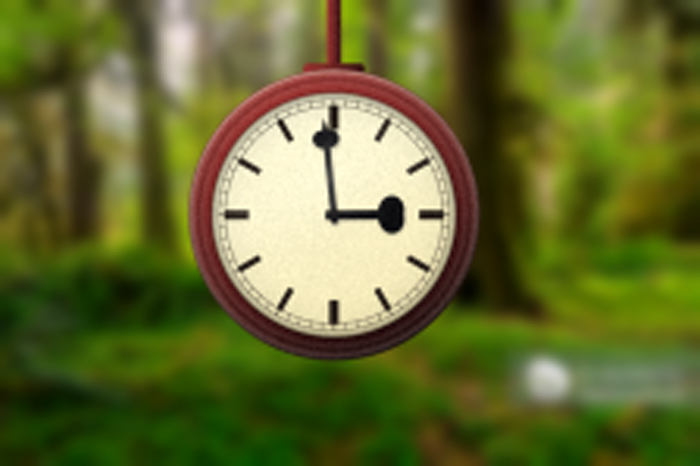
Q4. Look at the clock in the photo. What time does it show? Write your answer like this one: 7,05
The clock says 2,59
